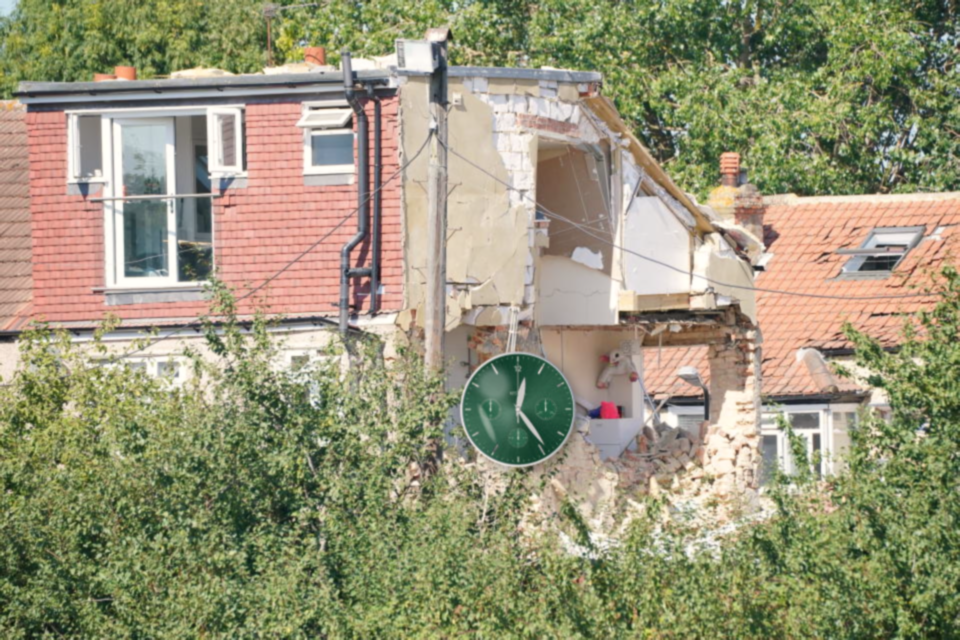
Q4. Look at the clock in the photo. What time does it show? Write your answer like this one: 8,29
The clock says 12,24
